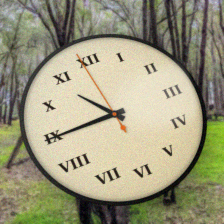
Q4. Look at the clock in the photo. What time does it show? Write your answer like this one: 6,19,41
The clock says 10,44,59
